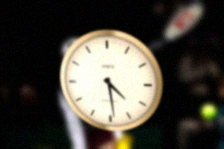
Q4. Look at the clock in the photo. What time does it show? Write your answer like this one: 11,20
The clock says 4,29
